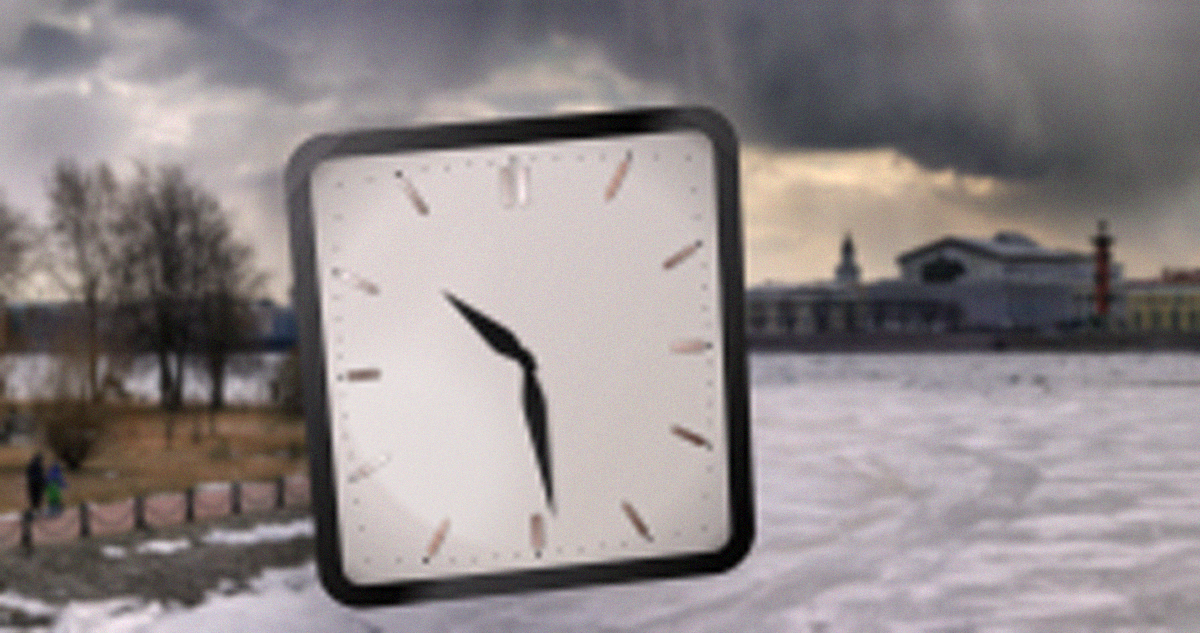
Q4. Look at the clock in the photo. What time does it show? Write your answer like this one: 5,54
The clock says 10,29
